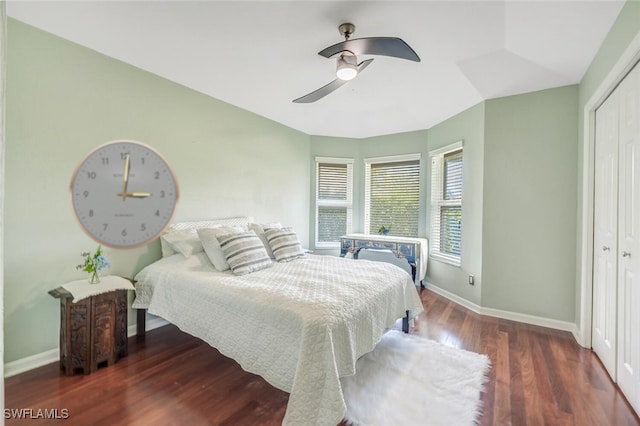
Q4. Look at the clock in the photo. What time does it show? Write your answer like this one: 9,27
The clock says 3,01
